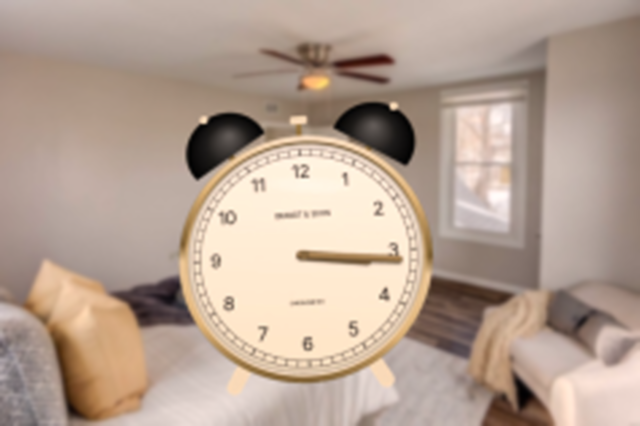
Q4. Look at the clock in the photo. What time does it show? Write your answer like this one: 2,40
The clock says 3,16
